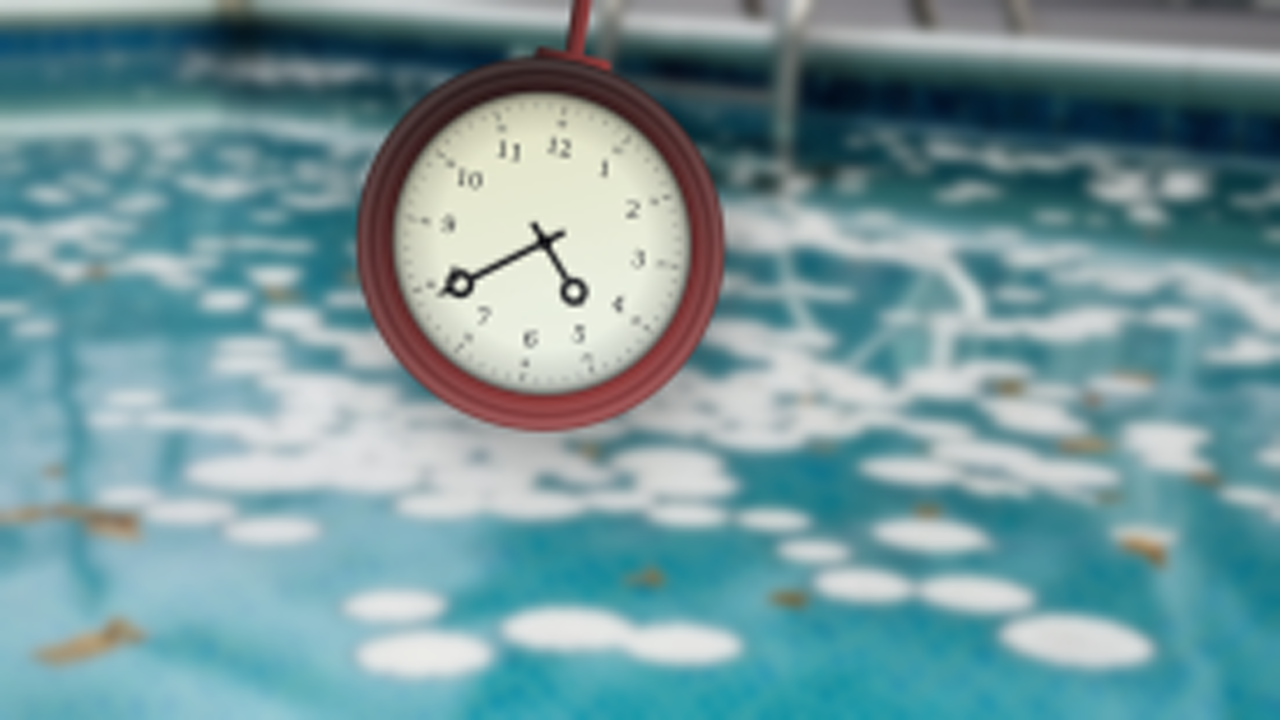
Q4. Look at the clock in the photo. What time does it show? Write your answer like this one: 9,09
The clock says 4,39
